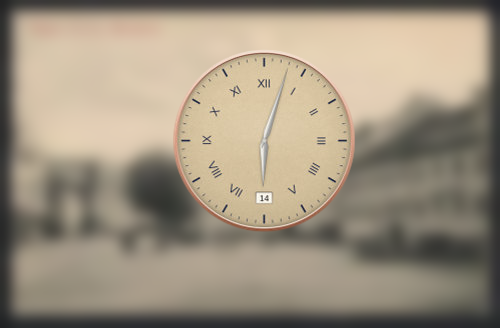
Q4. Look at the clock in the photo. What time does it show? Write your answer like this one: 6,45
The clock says 6,03
